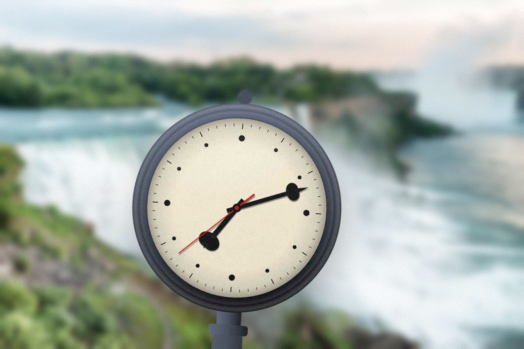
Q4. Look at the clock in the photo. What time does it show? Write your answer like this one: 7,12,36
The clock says 7,11,38
